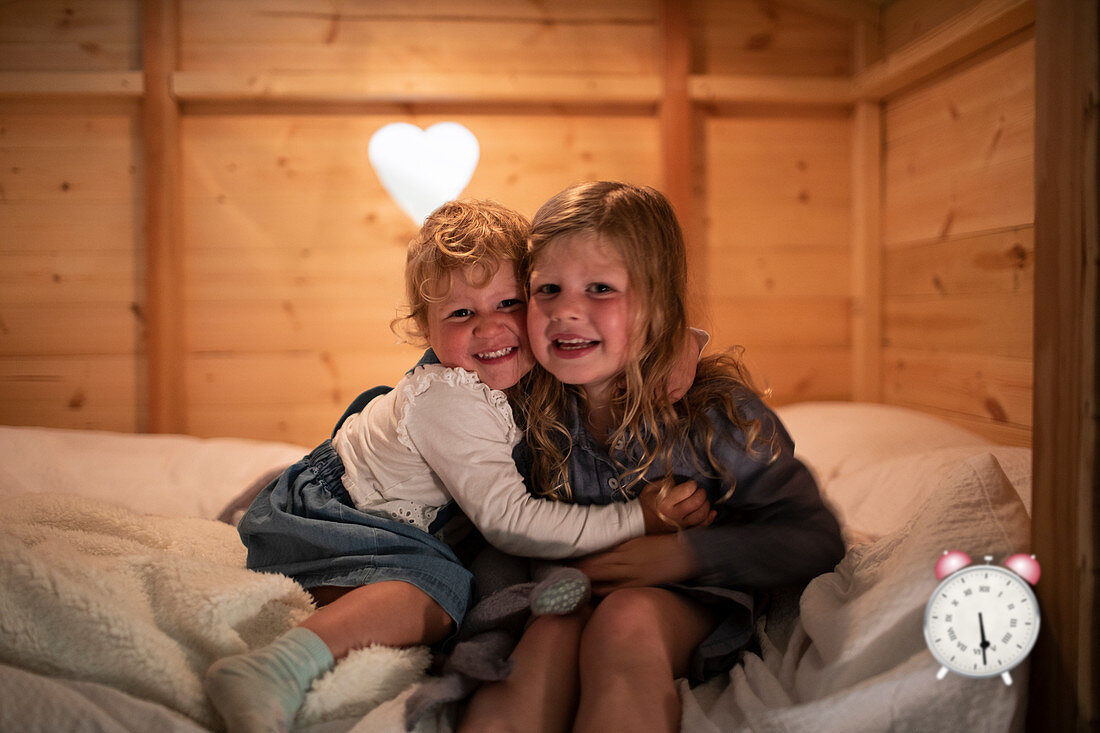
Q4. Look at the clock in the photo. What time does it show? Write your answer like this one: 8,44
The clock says 5,28
